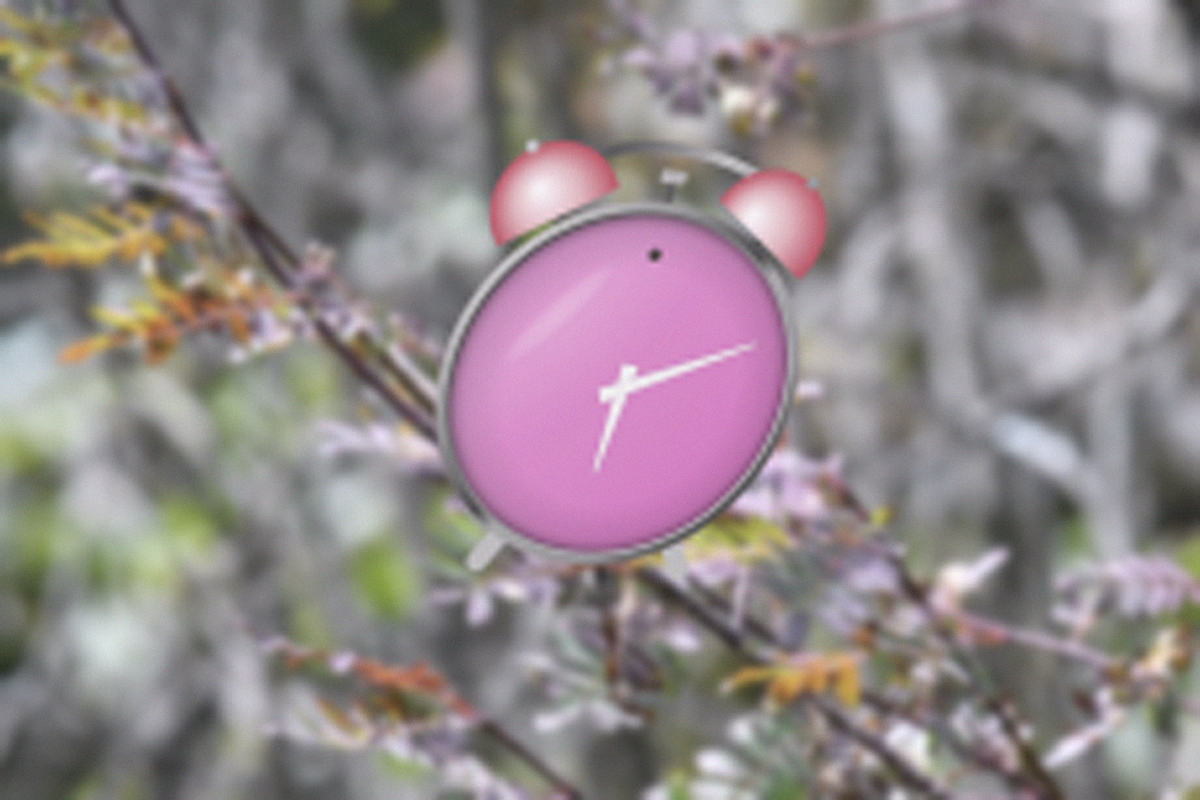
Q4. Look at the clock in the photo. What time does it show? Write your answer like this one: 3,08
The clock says 6,11
